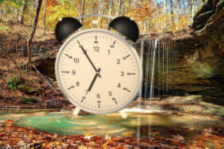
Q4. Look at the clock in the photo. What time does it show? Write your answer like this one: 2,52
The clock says 6,55
